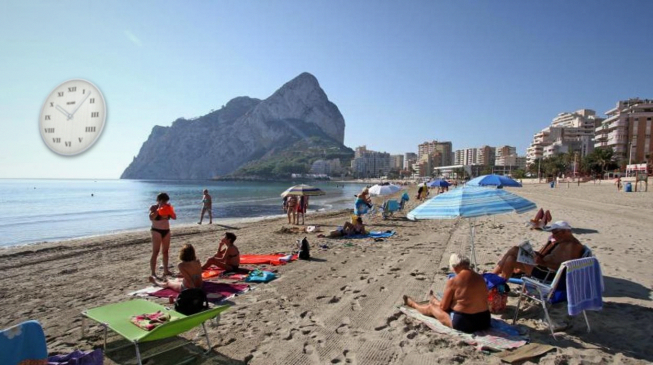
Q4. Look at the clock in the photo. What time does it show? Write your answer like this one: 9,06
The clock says 10,07
